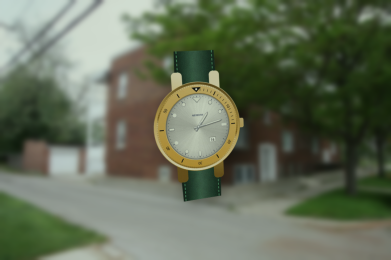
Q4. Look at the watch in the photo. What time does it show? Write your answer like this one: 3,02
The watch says 1,13
